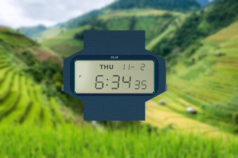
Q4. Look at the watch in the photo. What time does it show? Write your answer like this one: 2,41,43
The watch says 6,34,35
